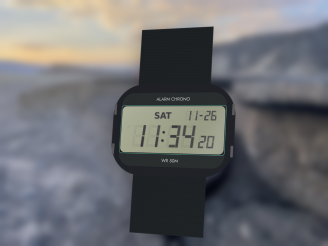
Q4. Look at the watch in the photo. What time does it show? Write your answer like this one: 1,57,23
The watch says 11,34,20
